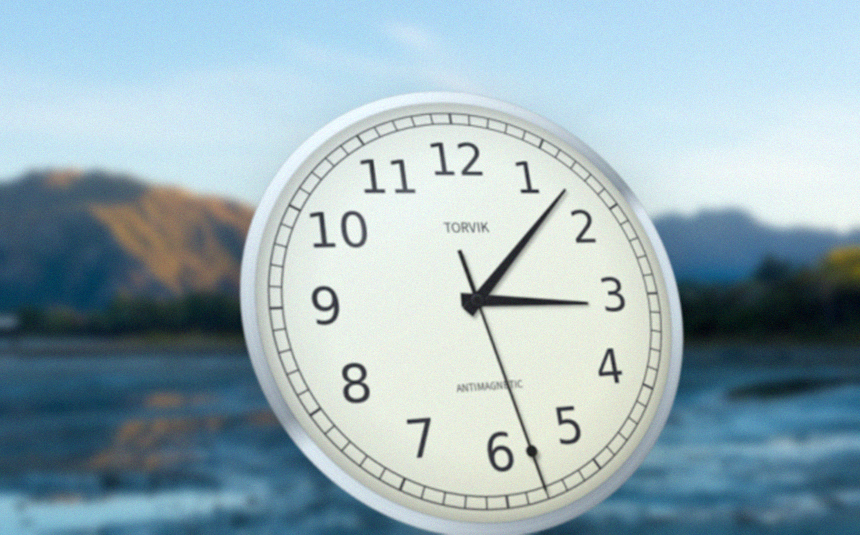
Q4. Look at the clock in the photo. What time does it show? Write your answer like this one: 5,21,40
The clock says 3,07,28
